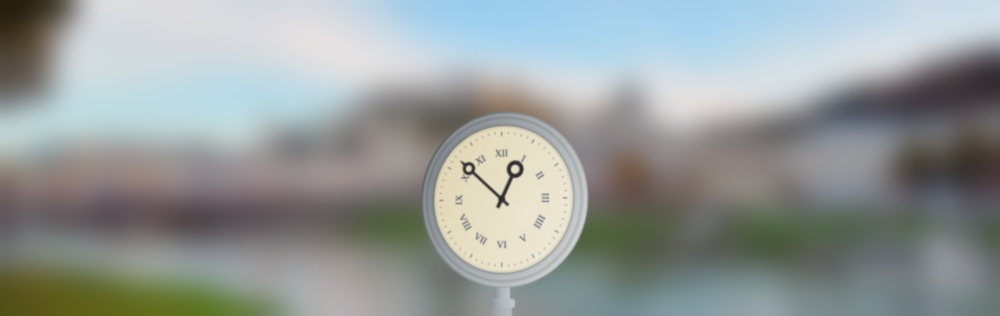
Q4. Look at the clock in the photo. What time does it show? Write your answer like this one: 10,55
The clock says 12,52
